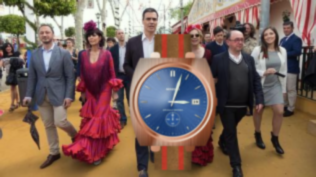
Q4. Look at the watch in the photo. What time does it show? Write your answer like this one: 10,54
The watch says 3,03
